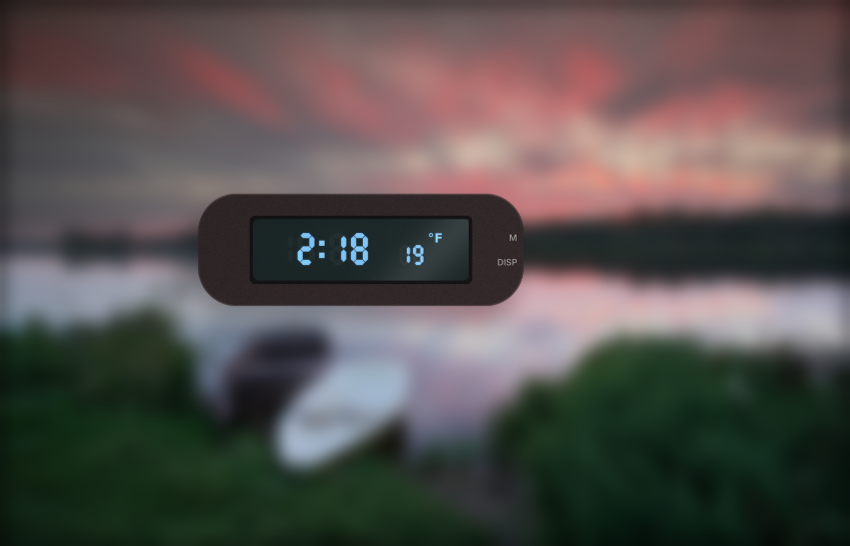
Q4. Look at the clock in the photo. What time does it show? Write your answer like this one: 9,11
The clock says 2,18
